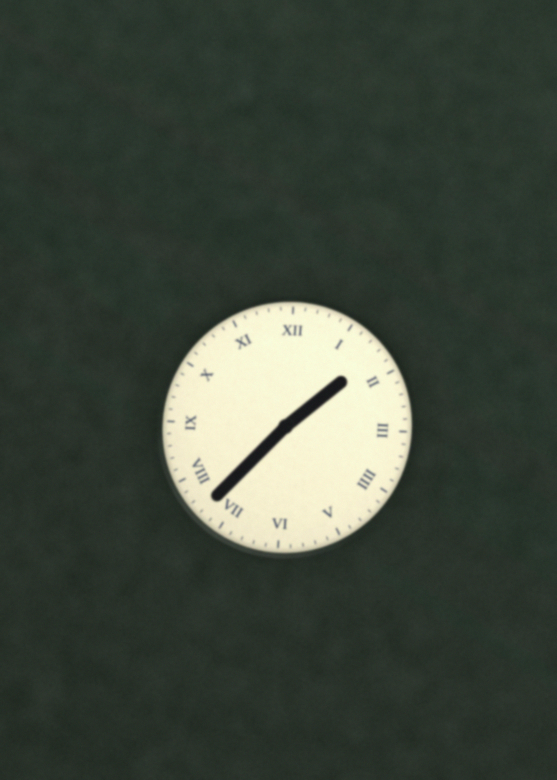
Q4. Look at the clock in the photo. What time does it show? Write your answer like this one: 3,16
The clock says 1,37
